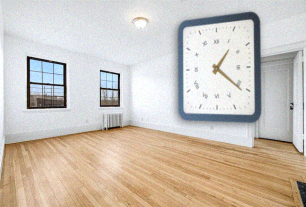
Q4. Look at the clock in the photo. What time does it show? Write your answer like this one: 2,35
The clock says 1,21
